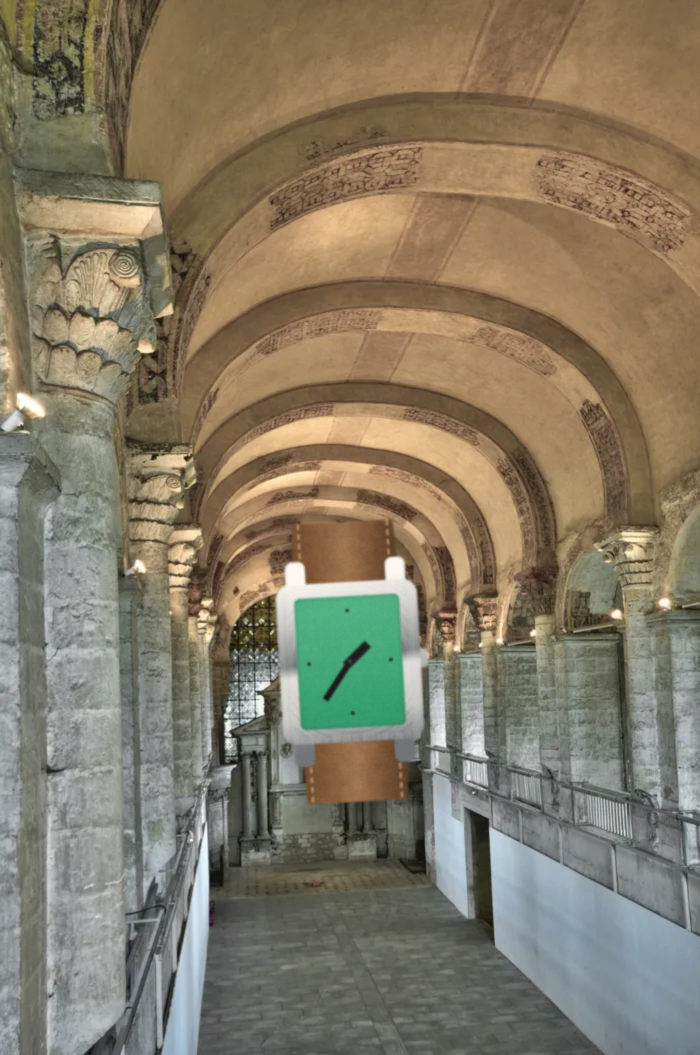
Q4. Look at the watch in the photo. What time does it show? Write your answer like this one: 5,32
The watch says 1,36
